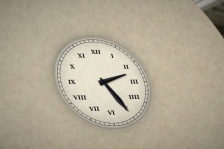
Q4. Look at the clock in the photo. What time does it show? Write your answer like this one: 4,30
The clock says 2,25
